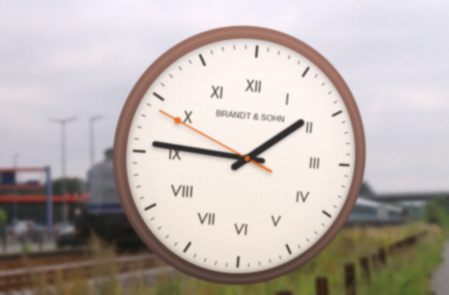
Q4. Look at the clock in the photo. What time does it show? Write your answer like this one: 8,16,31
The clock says 1,45,49
